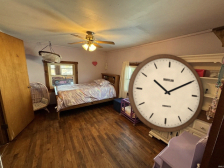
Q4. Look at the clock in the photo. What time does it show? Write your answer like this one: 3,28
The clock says 10,10
